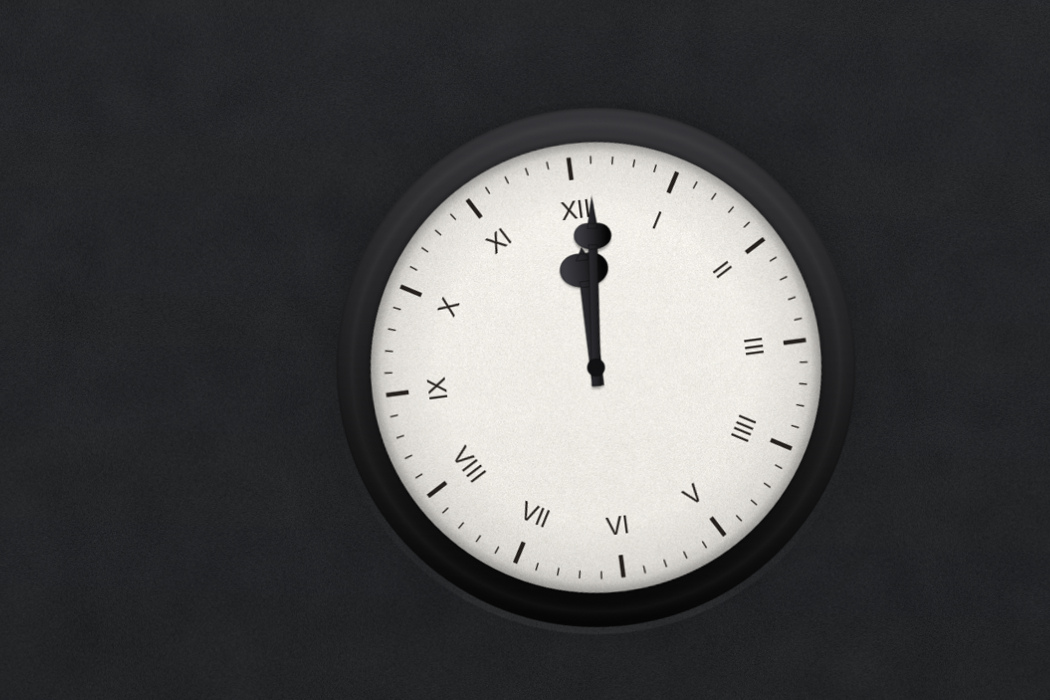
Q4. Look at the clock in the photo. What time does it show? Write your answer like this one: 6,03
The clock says 12,01
